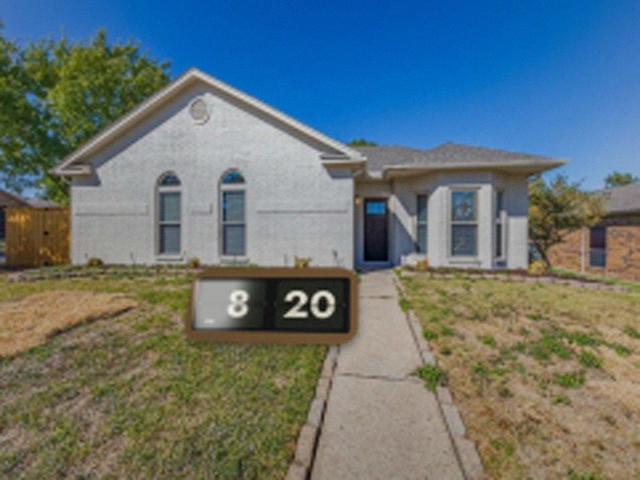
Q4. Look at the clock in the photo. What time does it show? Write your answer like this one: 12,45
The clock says 8,20
